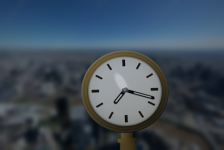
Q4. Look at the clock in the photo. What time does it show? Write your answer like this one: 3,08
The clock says 7,18
